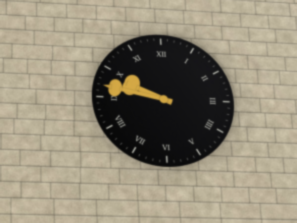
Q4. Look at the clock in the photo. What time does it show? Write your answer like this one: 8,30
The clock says 9,47
